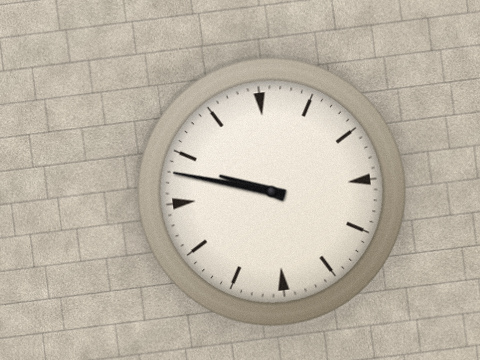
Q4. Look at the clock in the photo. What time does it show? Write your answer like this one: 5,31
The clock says 9,48
